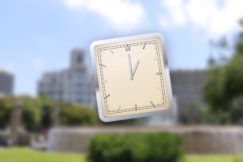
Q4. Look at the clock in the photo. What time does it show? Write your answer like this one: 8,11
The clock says 1,00
